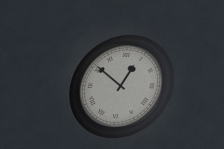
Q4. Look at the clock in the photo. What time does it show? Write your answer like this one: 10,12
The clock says 12,51
